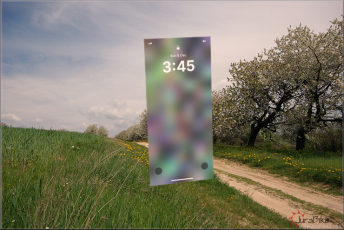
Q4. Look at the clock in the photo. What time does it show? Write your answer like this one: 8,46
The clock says 3,45
